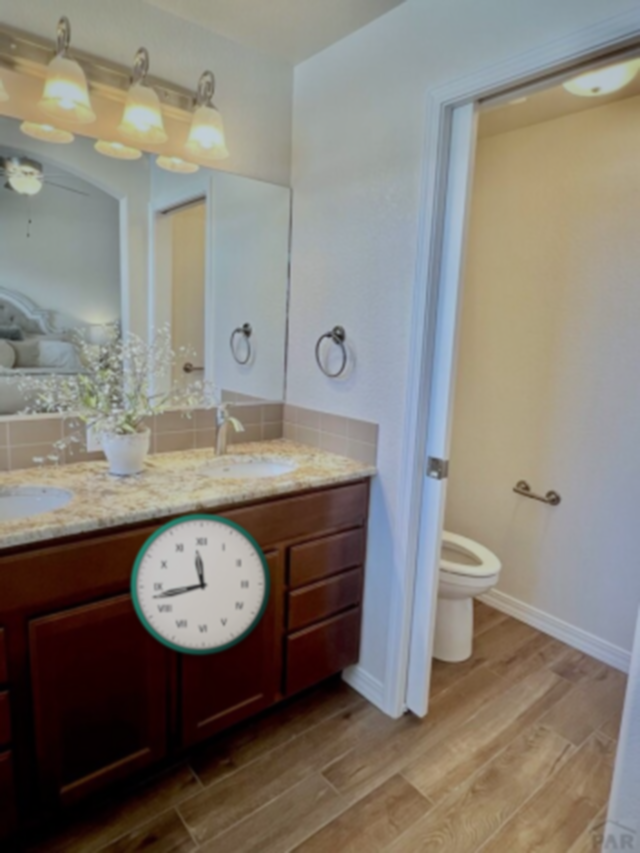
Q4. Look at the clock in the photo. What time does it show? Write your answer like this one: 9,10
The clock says 11,43
